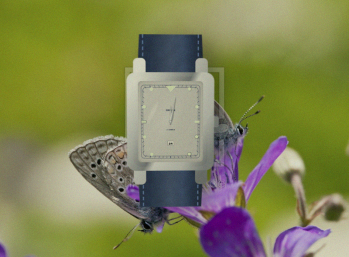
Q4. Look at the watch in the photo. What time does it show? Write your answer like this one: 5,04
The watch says 12,02
